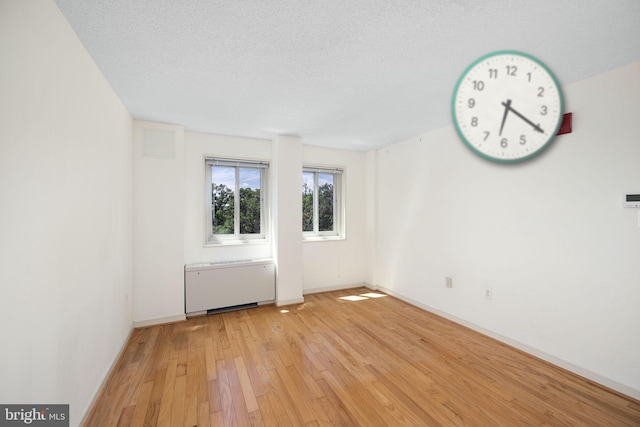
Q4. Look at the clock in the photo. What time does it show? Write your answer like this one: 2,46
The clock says 6,20
